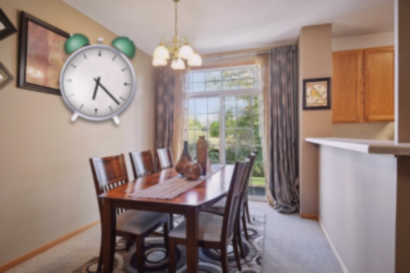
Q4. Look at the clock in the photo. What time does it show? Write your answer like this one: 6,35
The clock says 6,22
